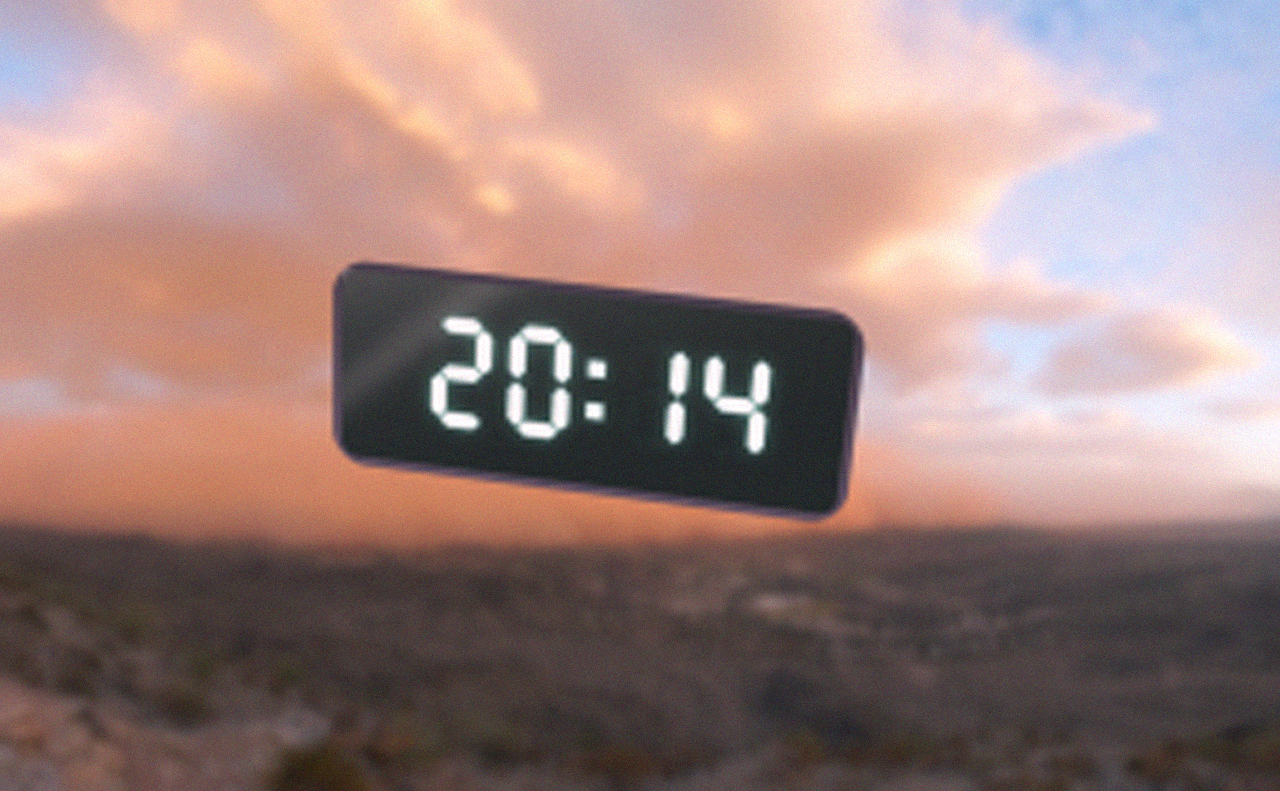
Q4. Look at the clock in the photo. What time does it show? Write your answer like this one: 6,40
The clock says 20,14
